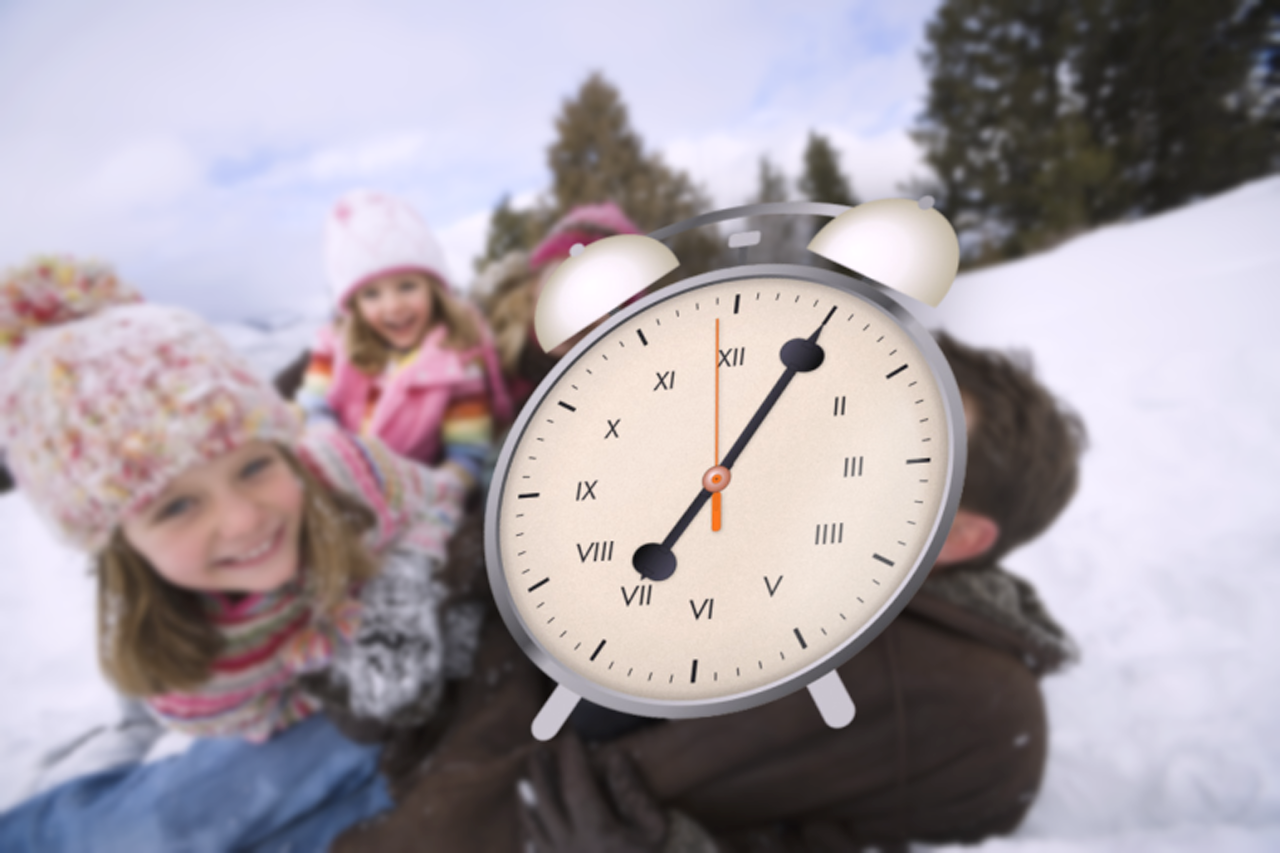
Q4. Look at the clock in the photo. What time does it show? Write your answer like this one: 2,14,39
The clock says 7,04,59
